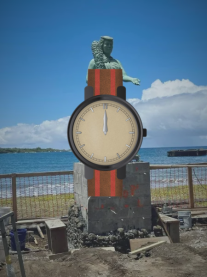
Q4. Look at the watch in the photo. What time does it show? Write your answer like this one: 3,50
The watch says 12,00
